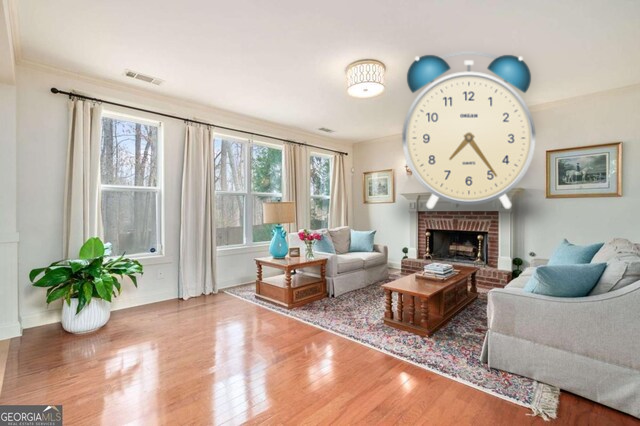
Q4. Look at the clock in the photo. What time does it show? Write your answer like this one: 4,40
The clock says 7,24
